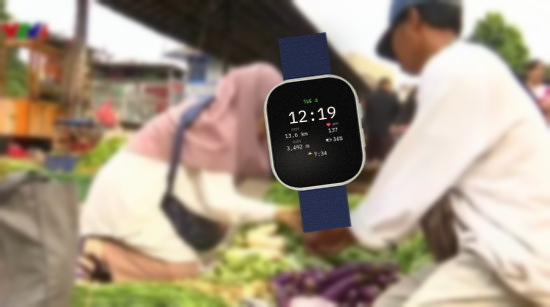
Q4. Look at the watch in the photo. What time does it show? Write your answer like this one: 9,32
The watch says 12,19
